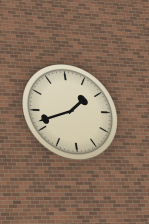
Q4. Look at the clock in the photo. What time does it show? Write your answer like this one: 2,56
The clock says 1,42
